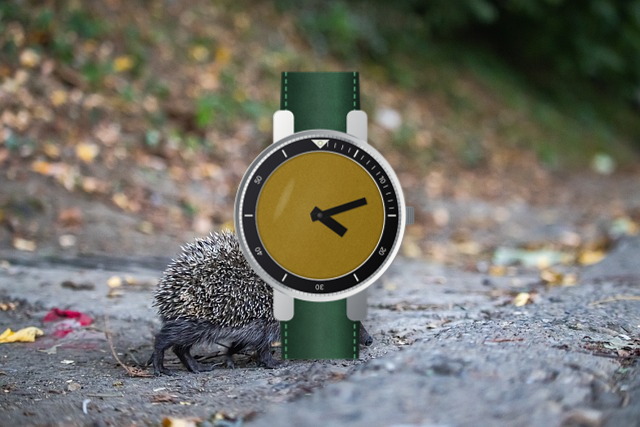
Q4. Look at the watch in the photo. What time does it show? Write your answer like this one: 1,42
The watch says 4,12
